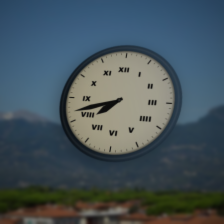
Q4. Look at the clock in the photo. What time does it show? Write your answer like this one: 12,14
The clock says 7,42
